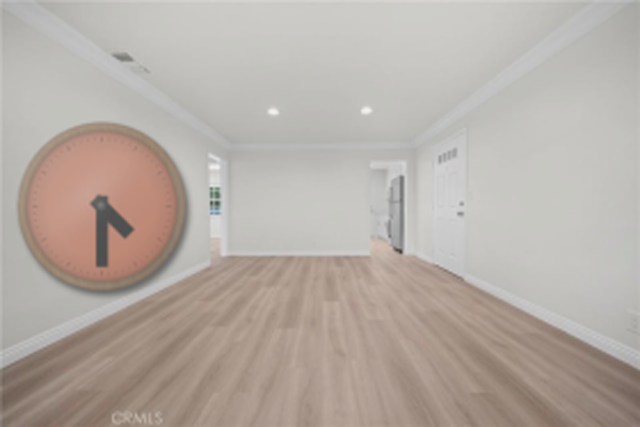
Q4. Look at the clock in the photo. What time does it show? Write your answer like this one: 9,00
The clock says 4,30
